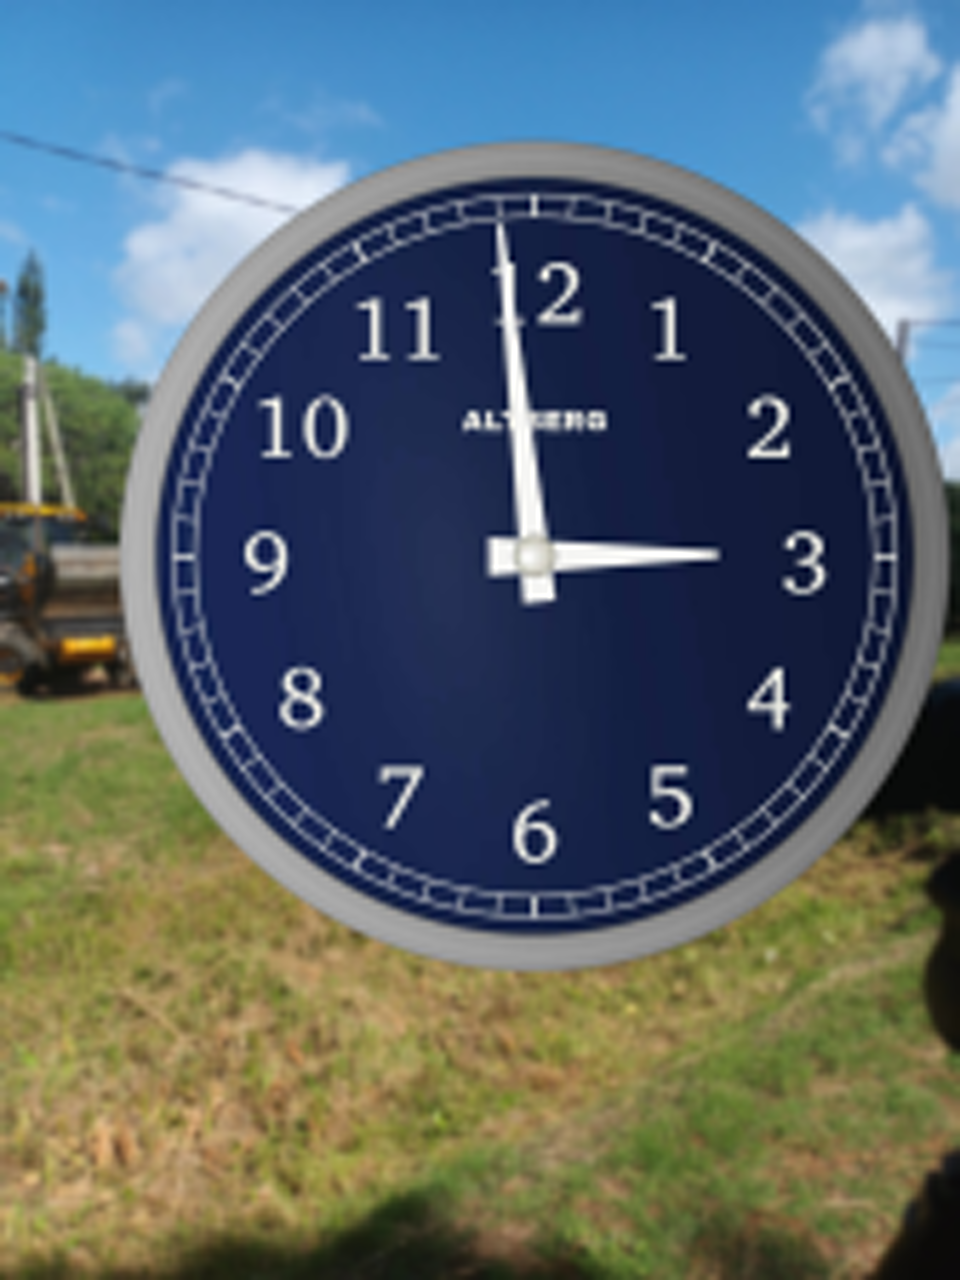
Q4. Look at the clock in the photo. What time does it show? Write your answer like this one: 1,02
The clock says 2,59
